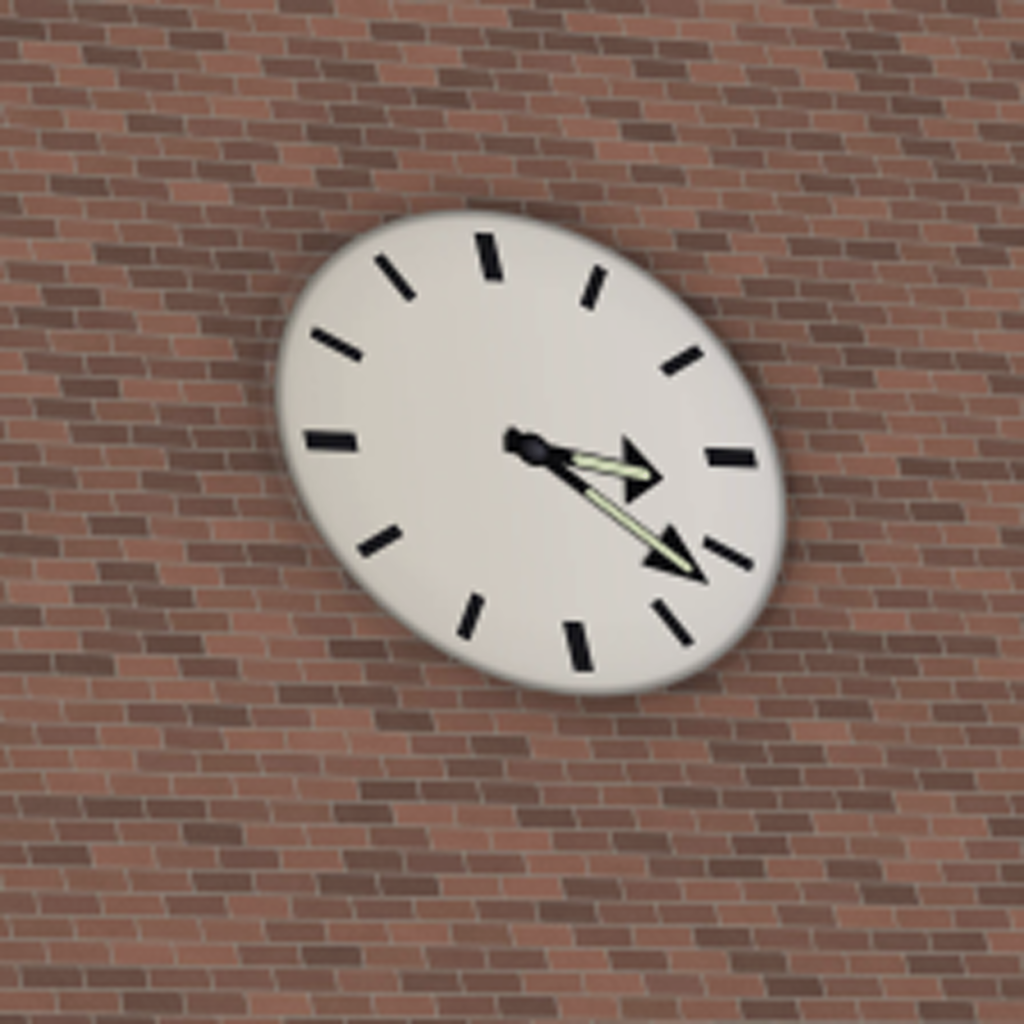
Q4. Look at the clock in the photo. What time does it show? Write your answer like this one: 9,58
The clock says 3,22
